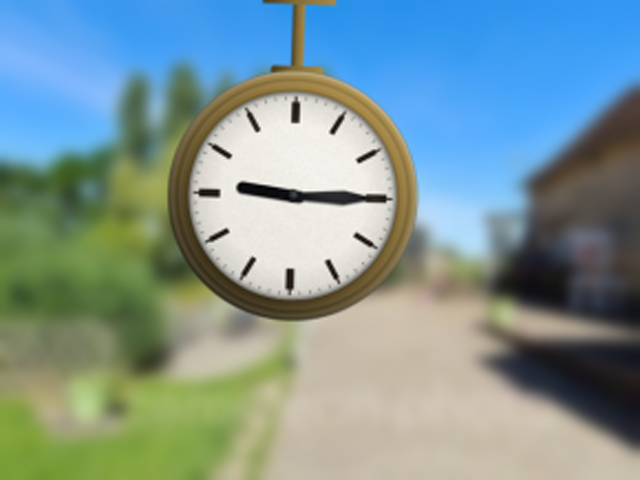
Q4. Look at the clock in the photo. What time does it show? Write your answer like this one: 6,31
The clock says 9,15
